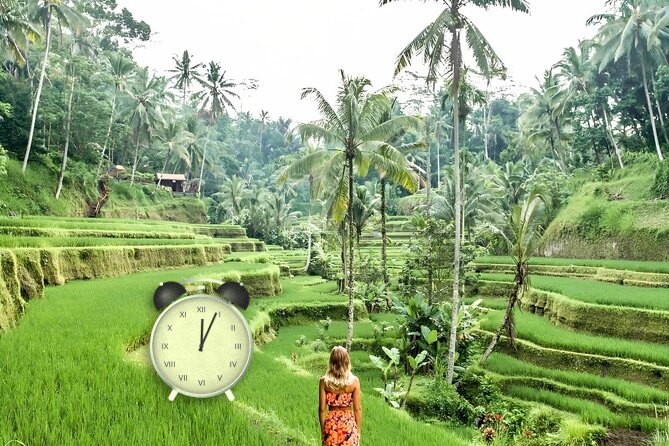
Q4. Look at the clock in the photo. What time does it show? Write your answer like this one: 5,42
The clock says 12,04
